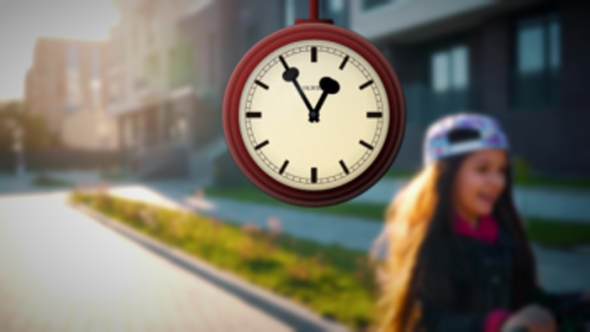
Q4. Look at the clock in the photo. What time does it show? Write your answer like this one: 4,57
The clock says 12,55
